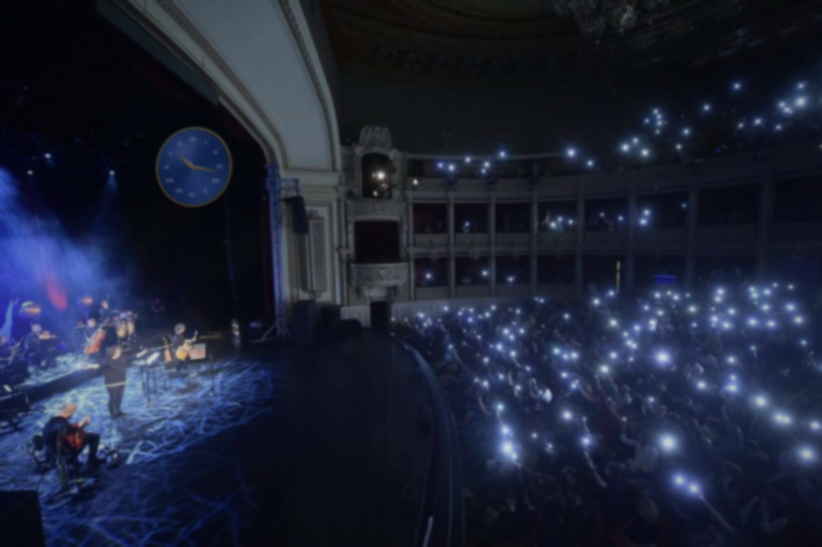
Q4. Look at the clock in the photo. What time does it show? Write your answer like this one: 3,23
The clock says 10,17
